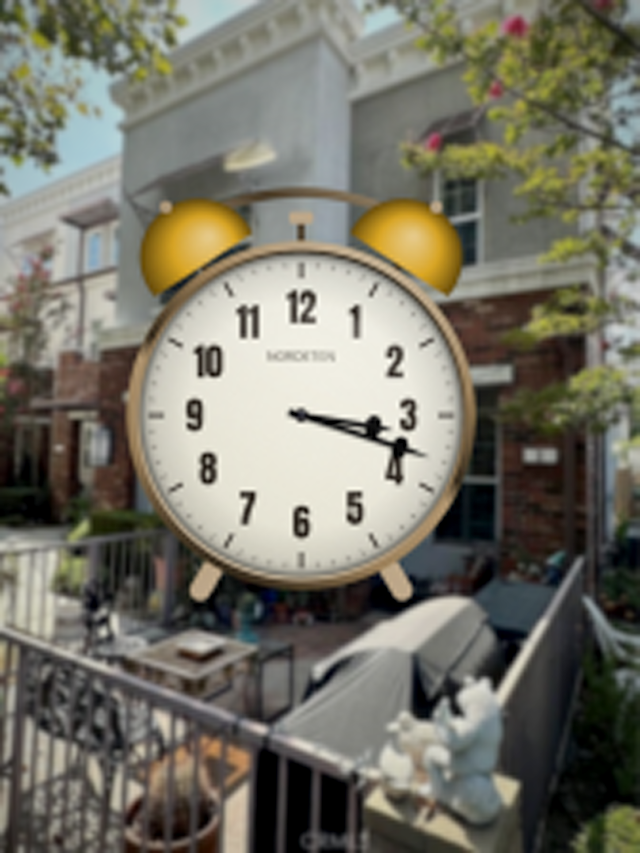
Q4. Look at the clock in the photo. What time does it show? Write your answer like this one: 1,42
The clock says 3,18
